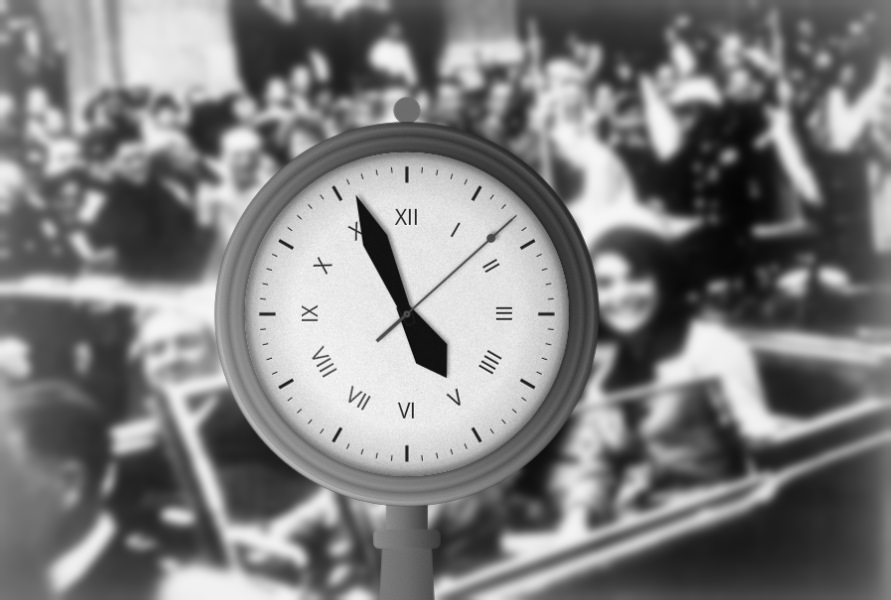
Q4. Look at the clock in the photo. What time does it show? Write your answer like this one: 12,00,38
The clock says 4,56,08
